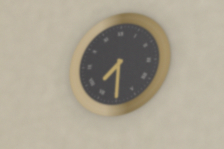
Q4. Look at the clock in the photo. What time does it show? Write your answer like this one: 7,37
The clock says 7,30
